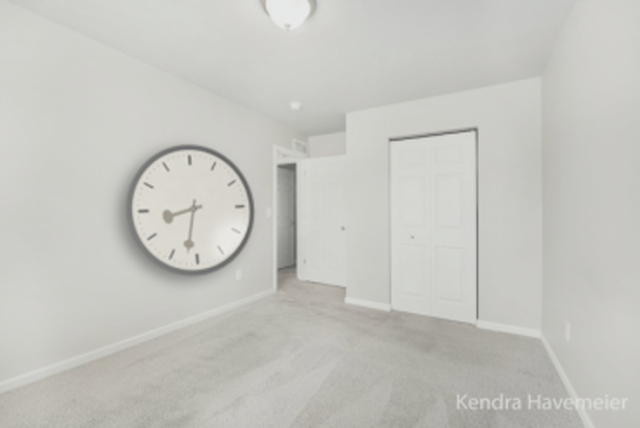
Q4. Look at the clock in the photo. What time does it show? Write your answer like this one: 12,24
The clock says 8,32
